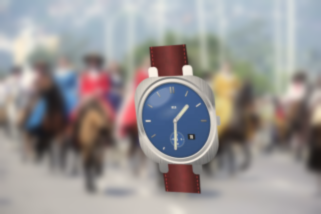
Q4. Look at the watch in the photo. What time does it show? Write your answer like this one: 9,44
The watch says 1,31
